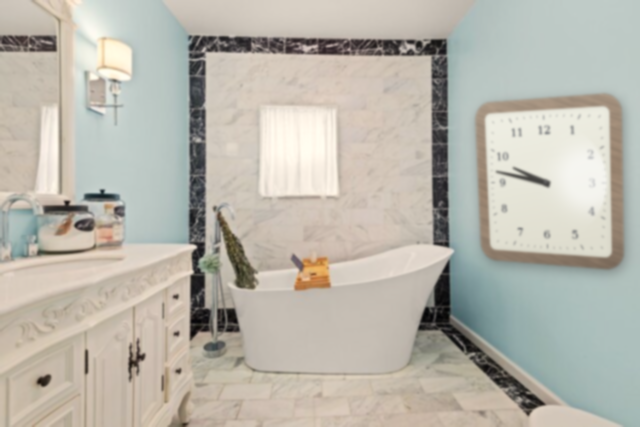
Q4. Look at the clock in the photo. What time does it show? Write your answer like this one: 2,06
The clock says 9,47
